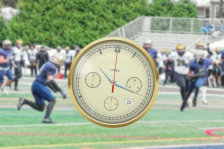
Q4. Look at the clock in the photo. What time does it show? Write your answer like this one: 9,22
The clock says 10,18
